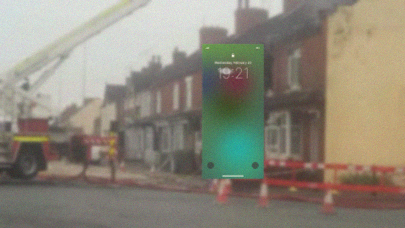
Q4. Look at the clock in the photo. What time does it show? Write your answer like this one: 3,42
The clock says 19,21
